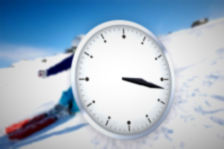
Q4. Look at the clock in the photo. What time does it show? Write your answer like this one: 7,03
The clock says 3,17
